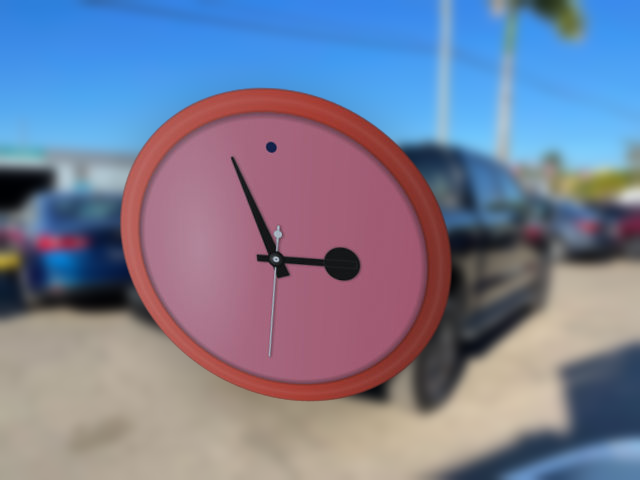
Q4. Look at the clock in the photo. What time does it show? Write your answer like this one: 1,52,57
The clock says 2,56,31
